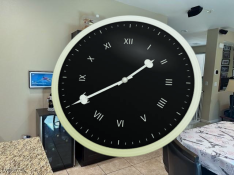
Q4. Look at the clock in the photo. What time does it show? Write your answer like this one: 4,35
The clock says 1,40
